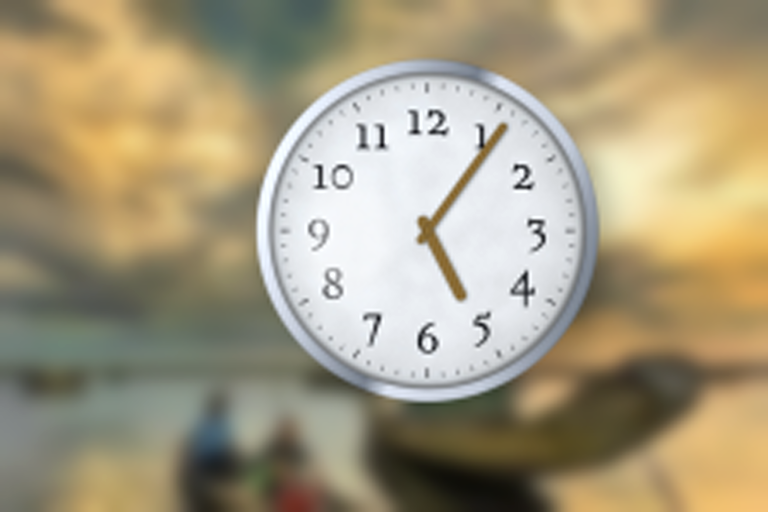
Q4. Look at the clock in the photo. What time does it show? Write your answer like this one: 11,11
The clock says 5,06
